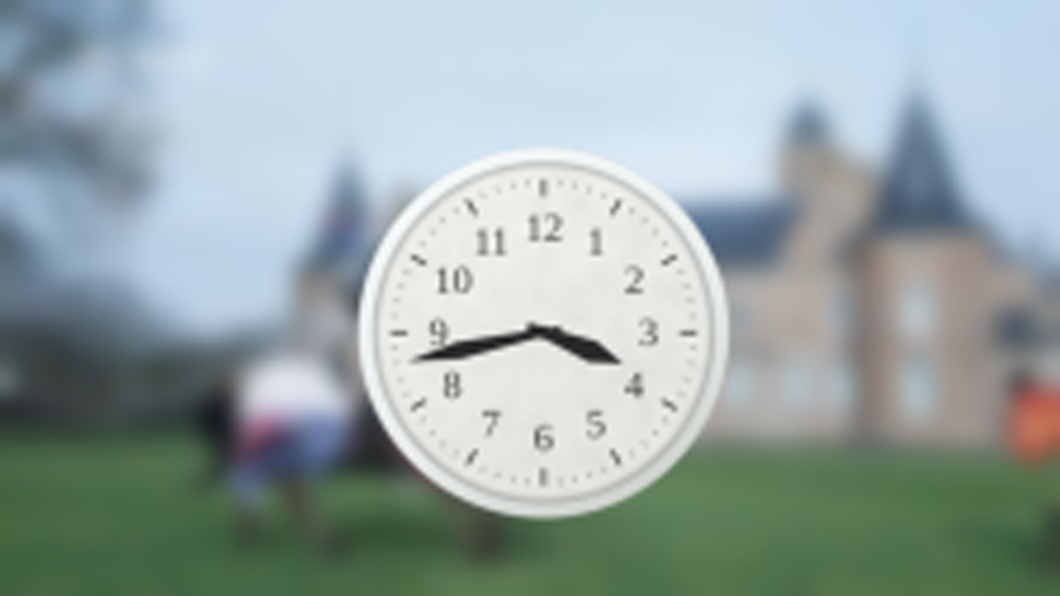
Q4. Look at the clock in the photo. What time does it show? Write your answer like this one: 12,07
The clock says 3,43
